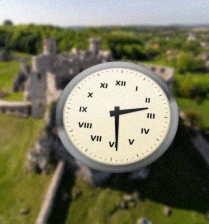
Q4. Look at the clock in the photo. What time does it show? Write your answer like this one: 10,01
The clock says 2,29
